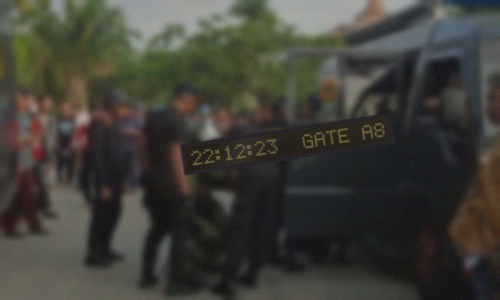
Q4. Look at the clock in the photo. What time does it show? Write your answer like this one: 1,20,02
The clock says 22,12,23
